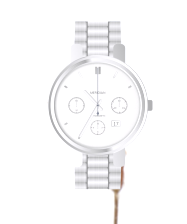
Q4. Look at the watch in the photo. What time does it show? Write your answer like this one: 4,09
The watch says 10,35
